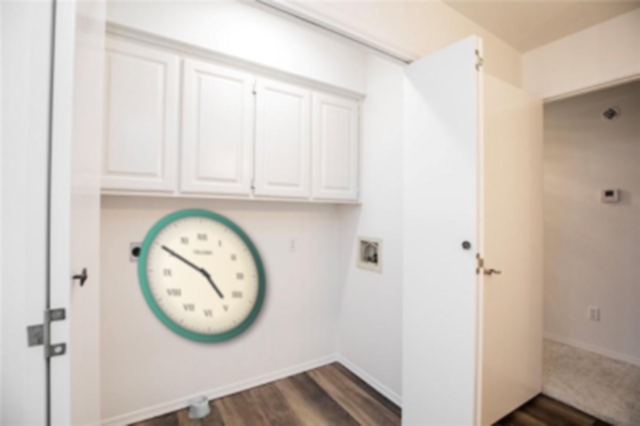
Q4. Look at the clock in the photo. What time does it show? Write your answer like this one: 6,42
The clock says 4,50
